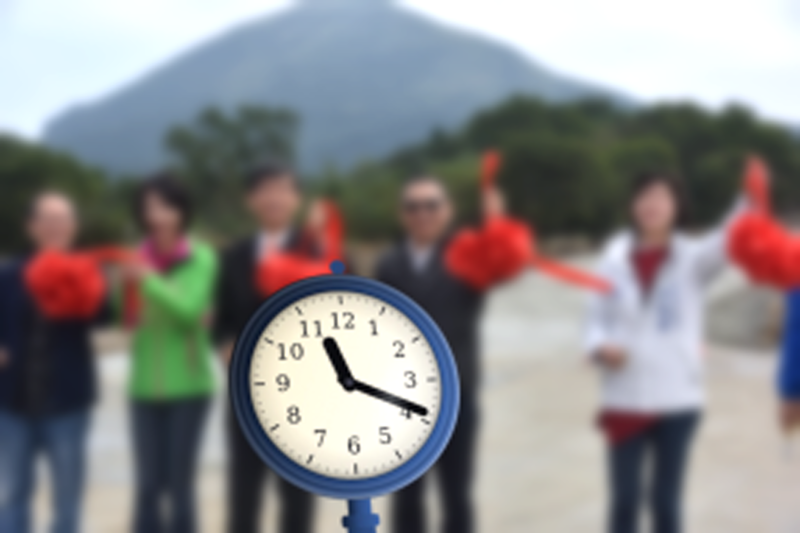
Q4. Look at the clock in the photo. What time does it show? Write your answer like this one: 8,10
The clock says 11,19
